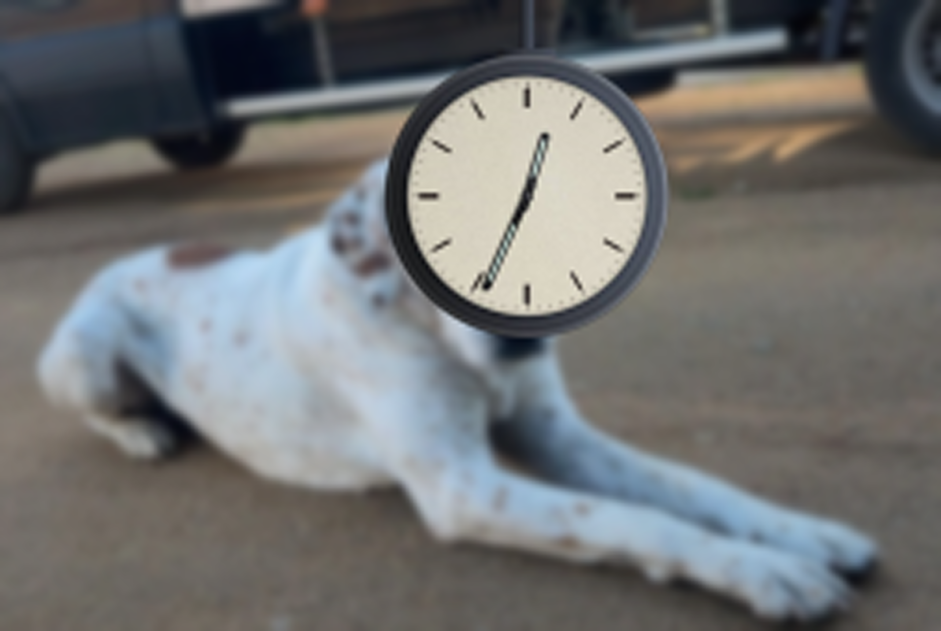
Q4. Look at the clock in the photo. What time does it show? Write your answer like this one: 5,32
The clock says 12,34
